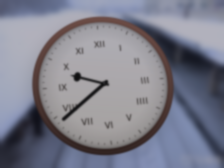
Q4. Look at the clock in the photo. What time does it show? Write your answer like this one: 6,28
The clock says 9,39
